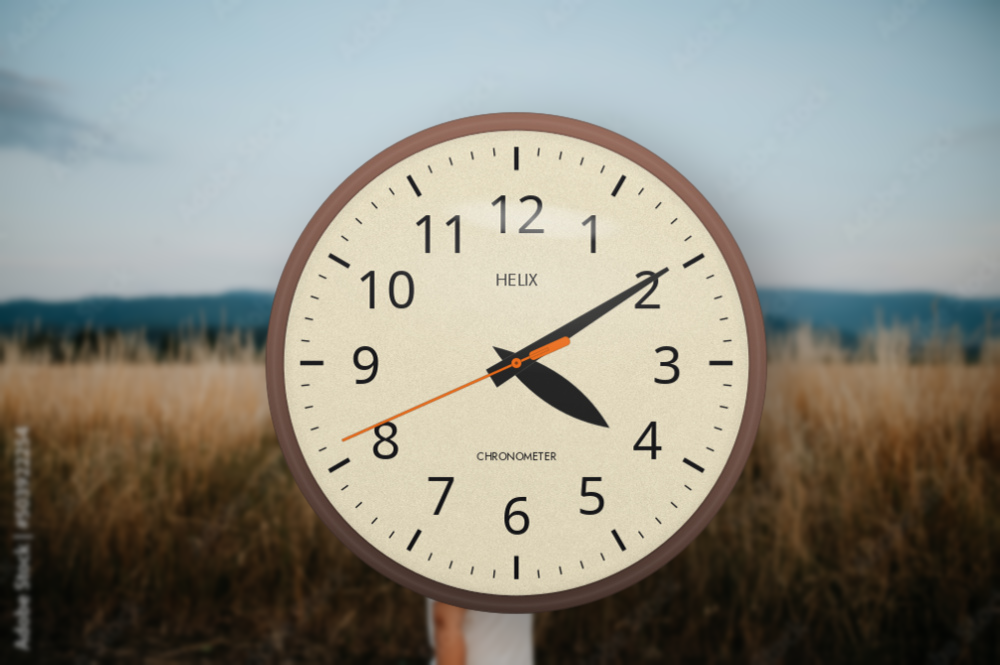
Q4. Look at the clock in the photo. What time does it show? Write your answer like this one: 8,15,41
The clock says 4,09,41
